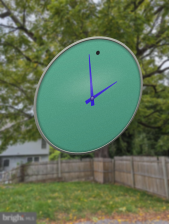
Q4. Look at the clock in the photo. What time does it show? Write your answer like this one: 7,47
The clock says 1,58
